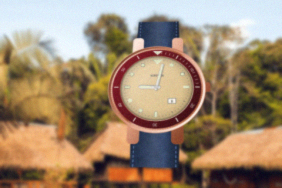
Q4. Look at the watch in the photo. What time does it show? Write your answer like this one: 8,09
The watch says 9,02
